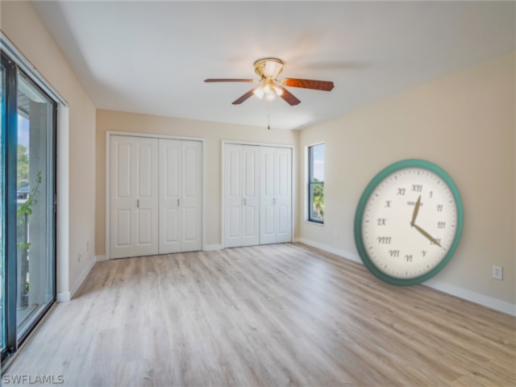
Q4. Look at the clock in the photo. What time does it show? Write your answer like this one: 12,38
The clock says 12,20
